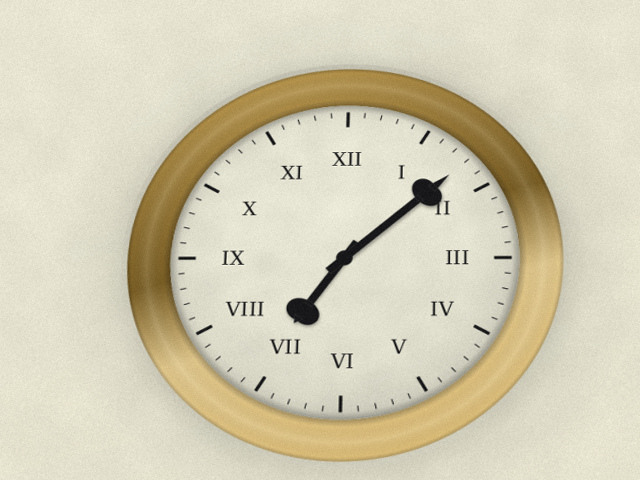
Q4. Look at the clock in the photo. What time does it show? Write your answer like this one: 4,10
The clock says 7,08
